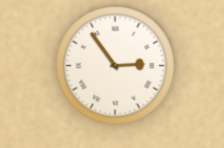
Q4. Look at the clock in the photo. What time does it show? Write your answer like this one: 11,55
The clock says 2,54
